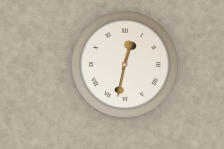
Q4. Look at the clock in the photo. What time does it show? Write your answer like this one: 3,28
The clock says 12,32
